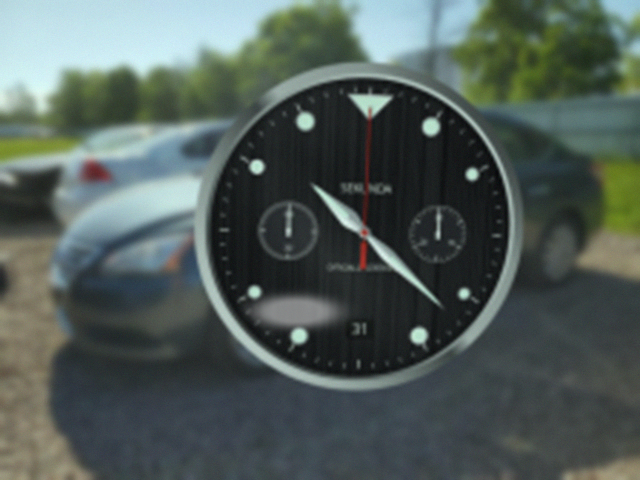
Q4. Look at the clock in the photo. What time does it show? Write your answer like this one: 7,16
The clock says 10,22
